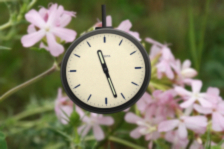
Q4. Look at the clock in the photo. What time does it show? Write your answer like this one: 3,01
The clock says 11,27
